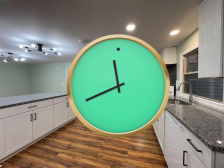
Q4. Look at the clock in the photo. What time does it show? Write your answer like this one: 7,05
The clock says 11,41
